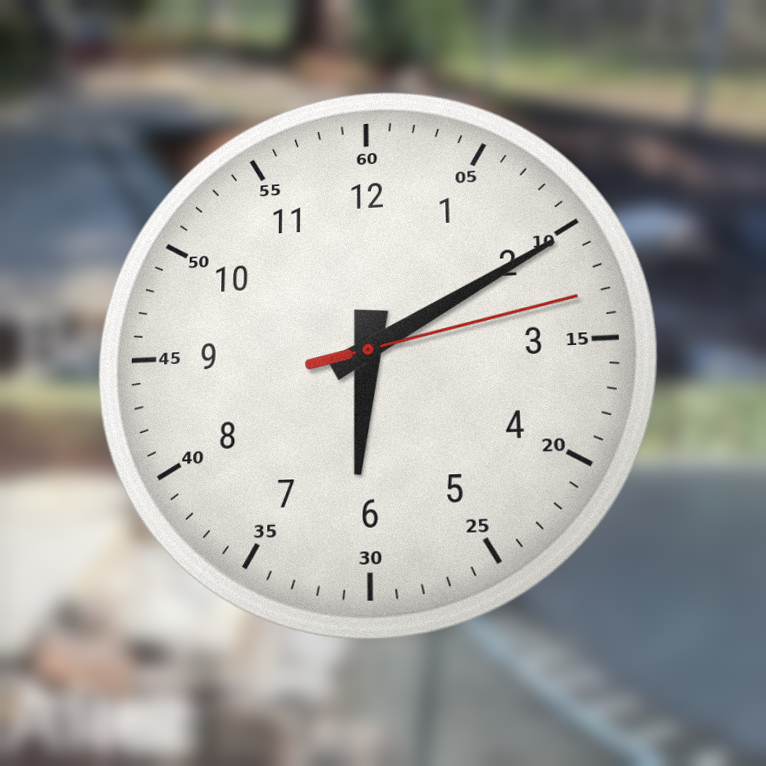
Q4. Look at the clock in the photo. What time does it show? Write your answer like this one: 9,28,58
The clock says 6,10,13
